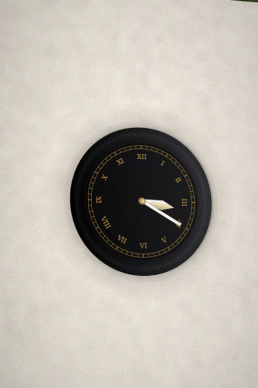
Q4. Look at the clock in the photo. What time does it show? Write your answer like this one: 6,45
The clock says 3,20
